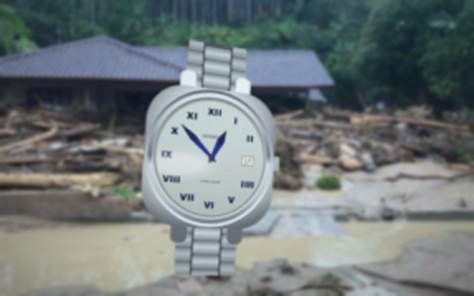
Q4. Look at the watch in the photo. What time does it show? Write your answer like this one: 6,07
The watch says 12,52
